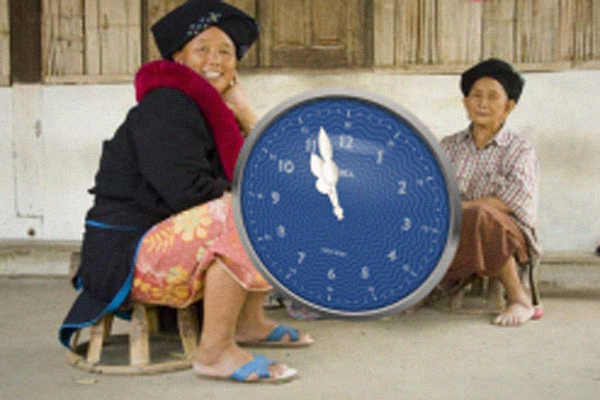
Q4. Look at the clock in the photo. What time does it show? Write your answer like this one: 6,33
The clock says 10,57
